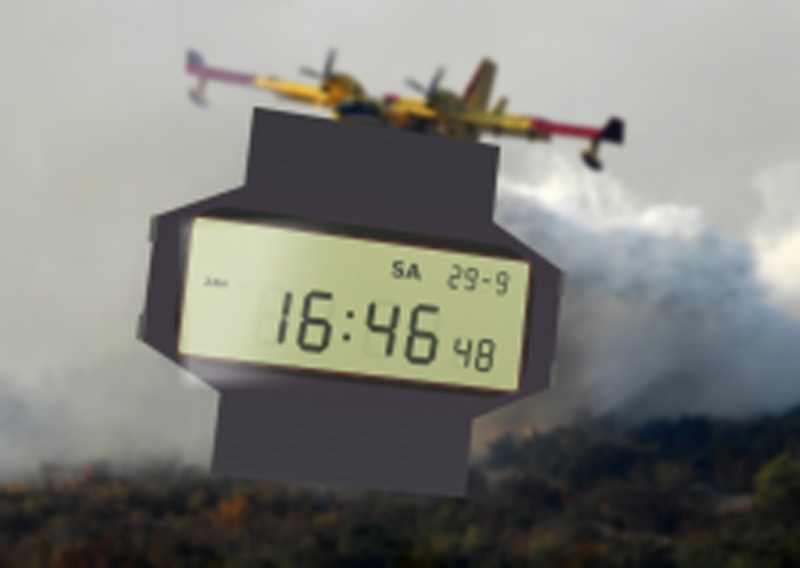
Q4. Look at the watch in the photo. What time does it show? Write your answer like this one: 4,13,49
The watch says 16,46,48
